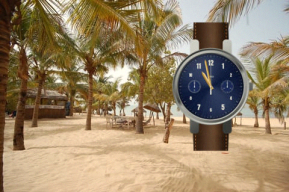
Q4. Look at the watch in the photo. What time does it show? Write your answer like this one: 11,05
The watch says 10,58
